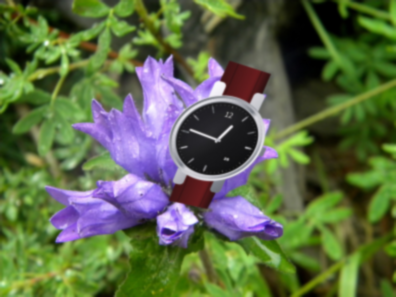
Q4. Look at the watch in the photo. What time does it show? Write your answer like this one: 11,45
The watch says 12,46
